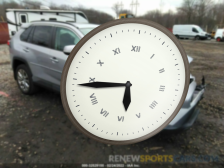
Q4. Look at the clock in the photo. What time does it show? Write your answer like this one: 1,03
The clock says 5,44
